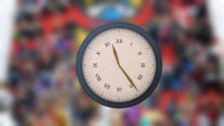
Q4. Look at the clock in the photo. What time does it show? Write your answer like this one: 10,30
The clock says 11,24
